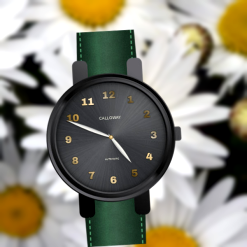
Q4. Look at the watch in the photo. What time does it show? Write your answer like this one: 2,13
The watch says 4,49
